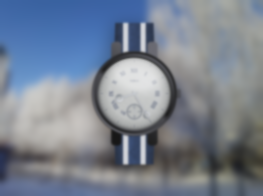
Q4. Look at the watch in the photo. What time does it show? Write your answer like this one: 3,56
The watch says 8,25
